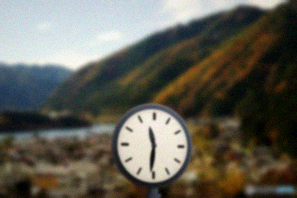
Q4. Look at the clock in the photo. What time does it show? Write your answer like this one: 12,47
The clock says 11,31
